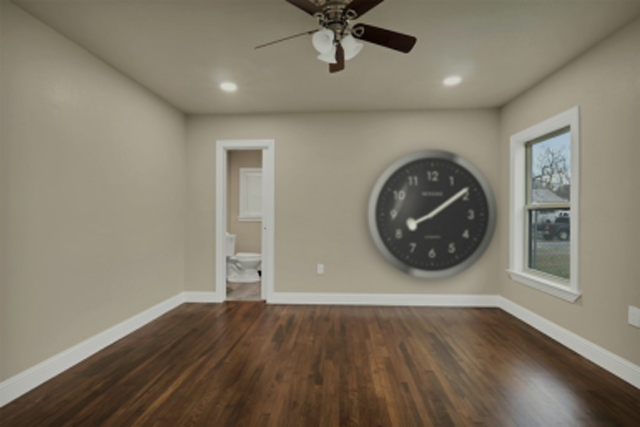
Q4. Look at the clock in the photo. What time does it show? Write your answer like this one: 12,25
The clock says 8,09
